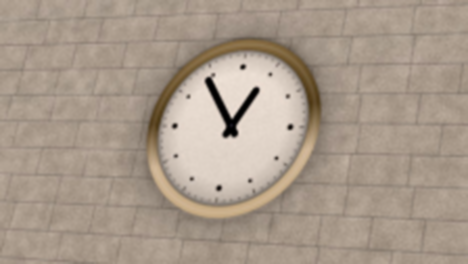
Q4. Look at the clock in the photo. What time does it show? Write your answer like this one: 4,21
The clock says 12,54
